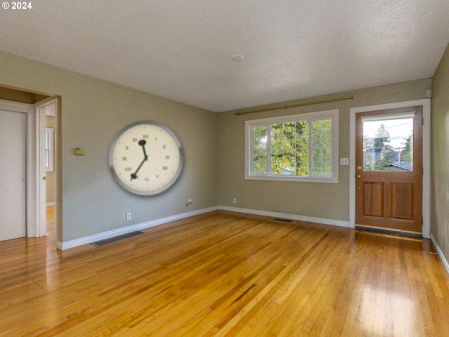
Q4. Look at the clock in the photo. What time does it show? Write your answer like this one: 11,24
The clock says 11,36
